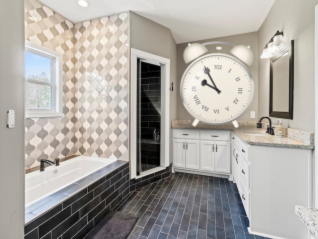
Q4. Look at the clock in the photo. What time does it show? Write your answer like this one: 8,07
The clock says 9,55
